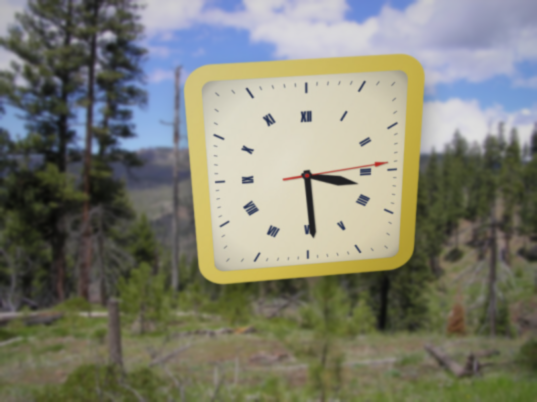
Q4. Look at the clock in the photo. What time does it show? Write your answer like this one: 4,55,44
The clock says 3,29,14
